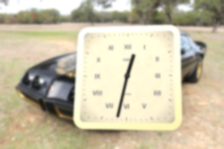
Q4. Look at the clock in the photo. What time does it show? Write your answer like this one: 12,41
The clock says 12,32
